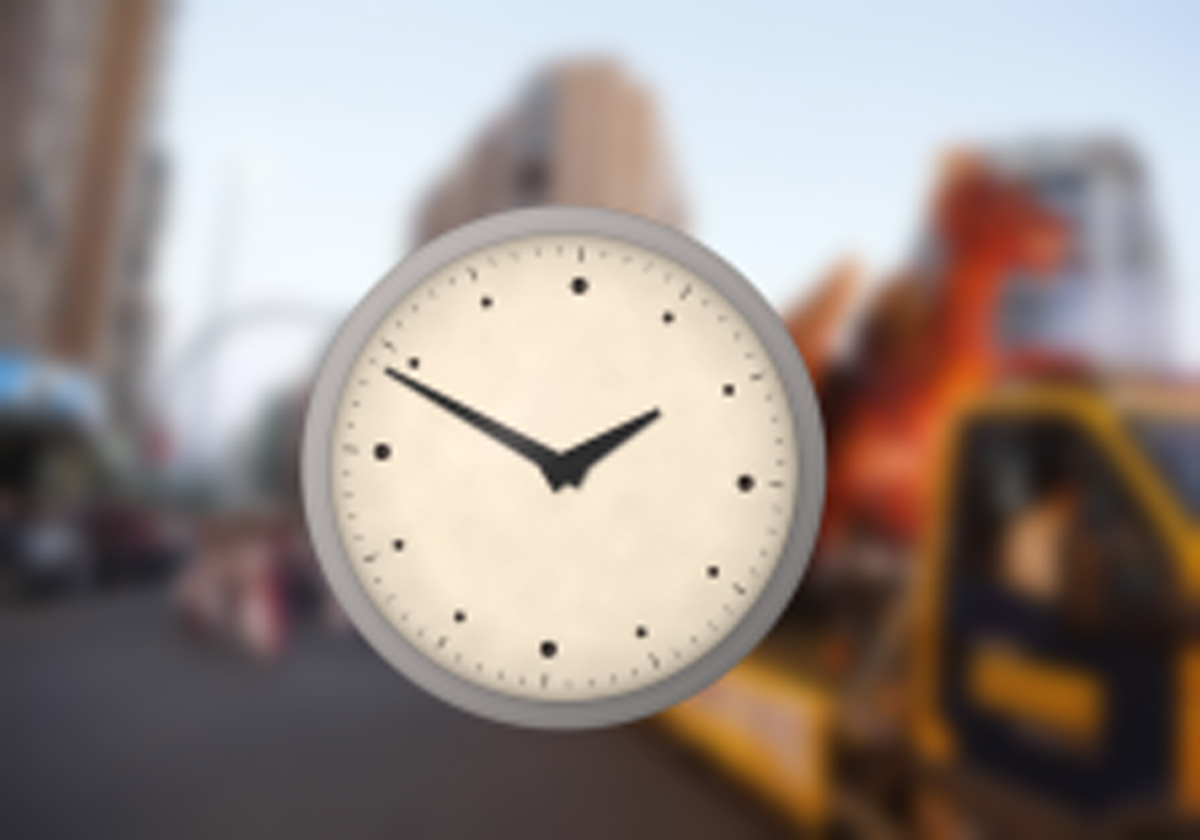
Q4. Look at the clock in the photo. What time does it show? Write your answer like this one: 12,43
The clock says 1,49
